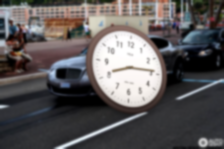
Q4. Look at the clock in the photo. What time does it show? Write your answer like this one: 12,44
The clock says 8,14
